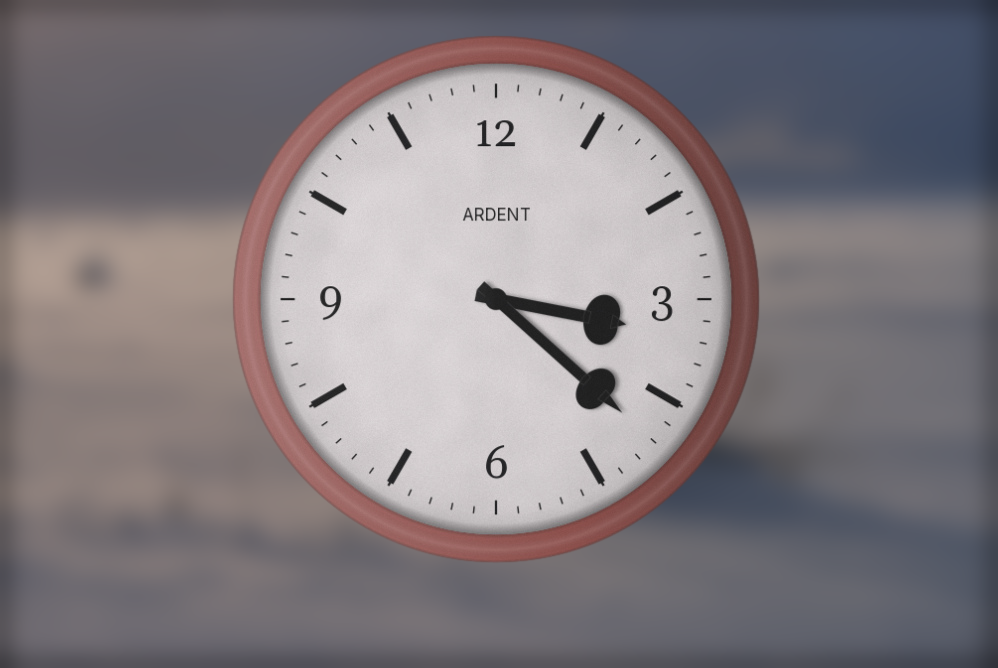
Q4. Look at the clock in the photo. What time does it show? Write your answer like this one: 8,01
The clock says 3,22
